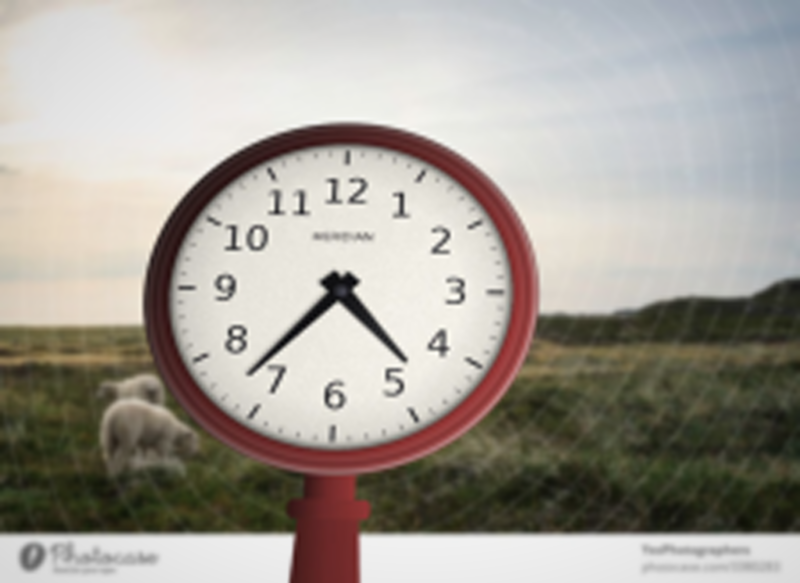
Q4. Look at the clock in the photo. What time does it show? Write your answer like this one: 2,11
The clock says 4,37
